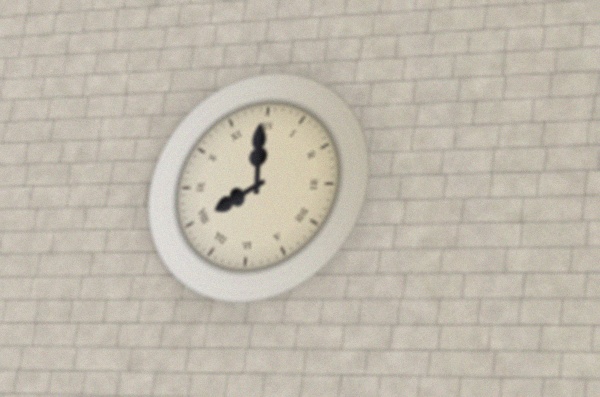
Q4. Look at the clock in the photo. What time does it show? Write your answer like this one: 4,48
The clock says 7,59
